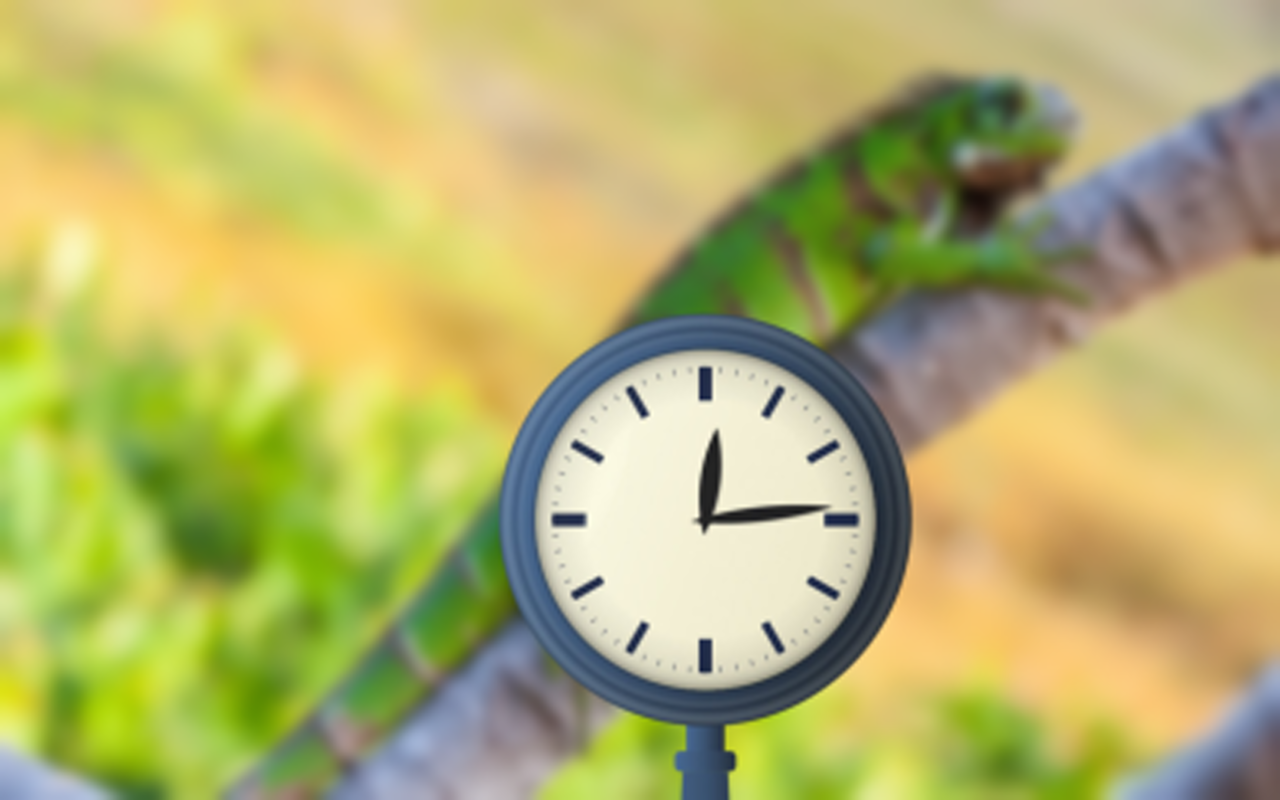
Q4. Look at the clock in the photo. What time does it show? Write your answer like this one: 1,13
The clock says 12,14
